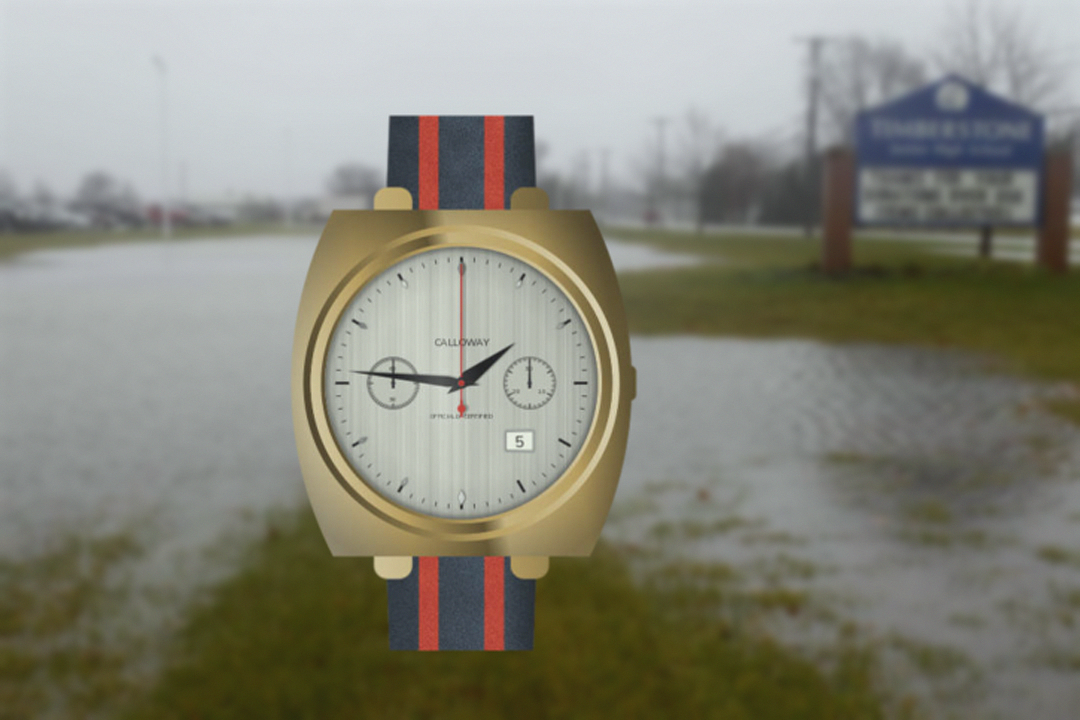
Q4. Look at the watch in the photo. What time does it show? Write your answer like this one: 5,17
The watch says 1,46
